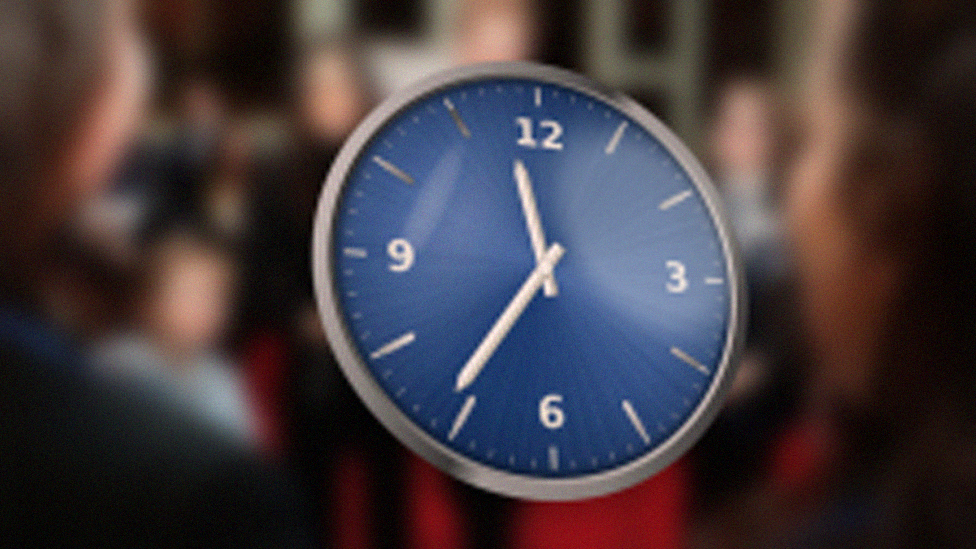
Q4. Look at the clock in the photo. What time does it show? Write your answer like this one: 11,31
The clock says 11,36
